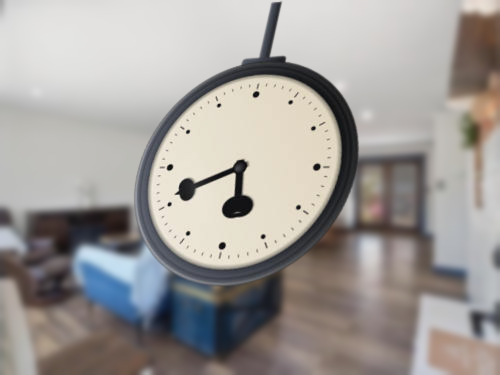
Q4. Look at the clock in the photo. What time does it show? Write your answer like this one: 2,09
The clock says 5,41
